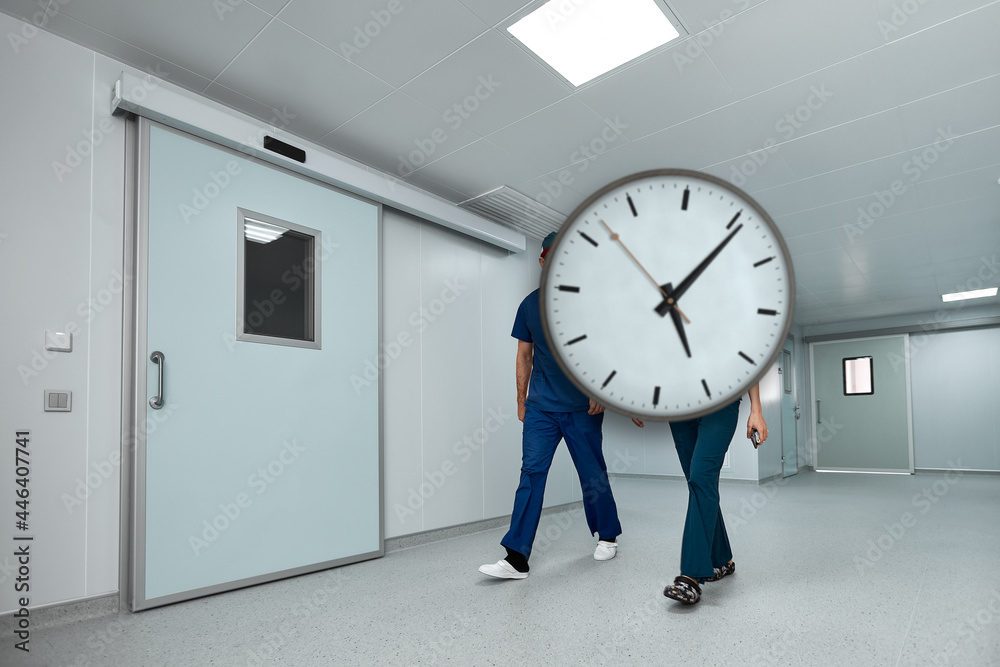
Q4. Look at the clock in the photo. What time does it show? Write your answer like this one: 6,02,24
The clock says 5,05,52
